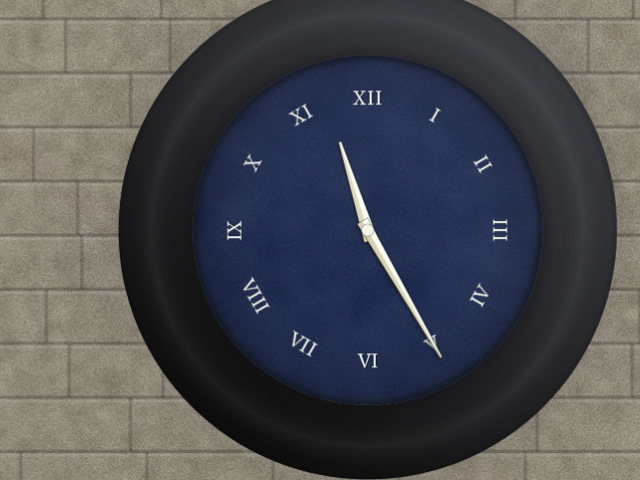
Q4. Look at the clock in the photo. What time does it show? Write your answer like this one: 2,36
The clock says 11,25
